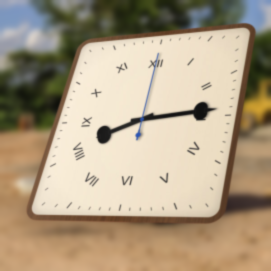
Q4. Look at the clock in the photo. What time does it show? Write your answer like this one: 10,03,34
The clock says 8,14,00
